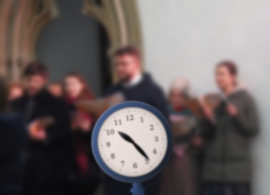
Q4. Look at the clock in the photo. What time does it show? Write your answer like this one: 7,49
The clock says 10,24
